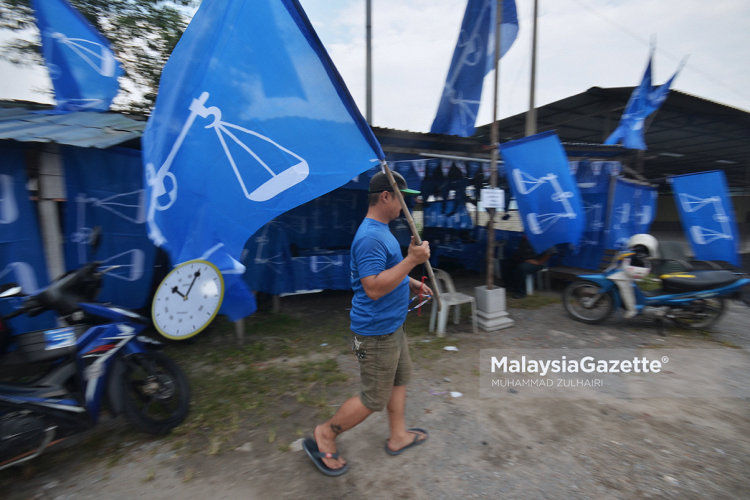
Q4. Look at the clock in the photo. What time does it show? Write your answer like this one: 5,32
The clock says 10,03
